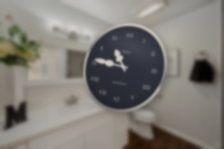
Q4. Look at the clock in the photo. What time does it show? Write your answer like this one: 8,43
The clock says 10,46
